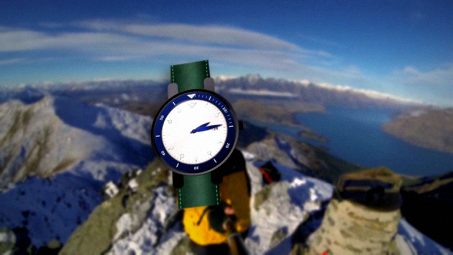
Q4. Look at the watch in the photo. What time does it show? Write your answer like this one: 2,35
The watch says 2,14
